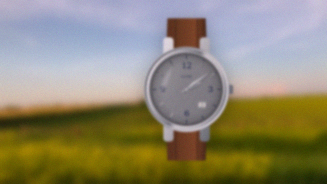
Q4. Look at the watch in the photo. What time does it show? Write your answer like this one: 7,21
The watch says 2,09
